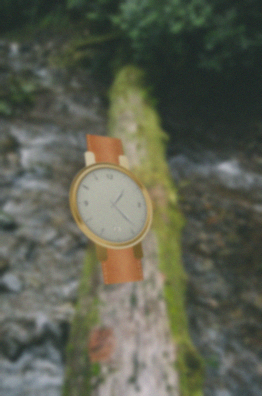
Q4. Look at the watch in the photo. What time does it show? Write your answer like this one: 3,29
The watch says 1,23
